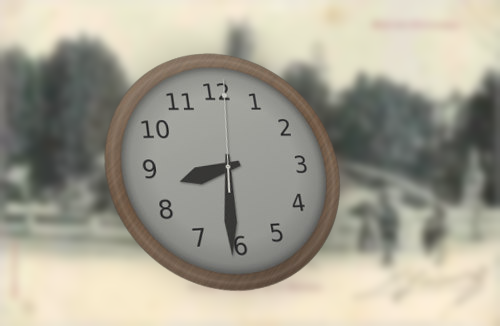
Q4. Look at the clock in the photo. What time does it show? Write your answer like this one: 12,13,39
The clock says 8,31,01
